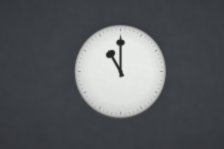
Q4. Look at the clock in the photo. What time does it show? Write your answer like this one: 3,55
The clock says 11,00
